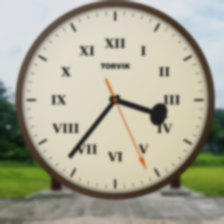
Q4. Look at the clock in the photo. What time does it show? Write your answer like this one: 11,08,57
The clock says 3,36,26
